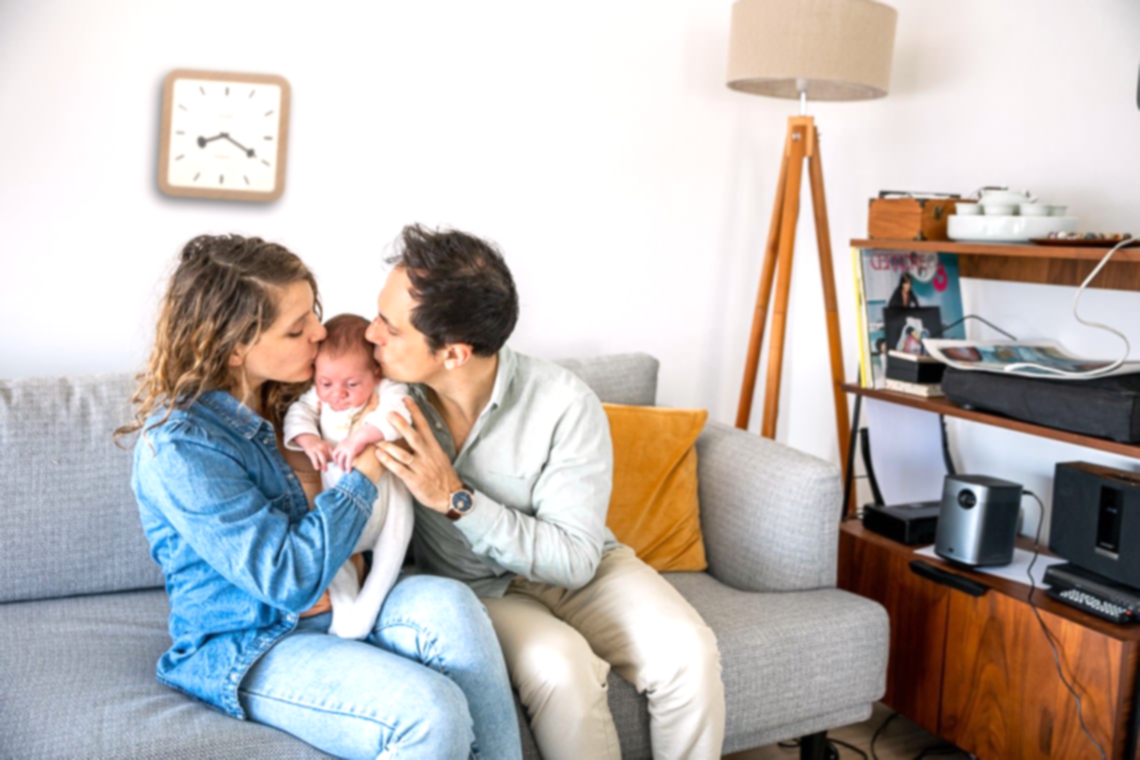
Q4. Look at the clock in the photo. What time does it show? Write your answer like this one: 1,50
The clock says 8,20
